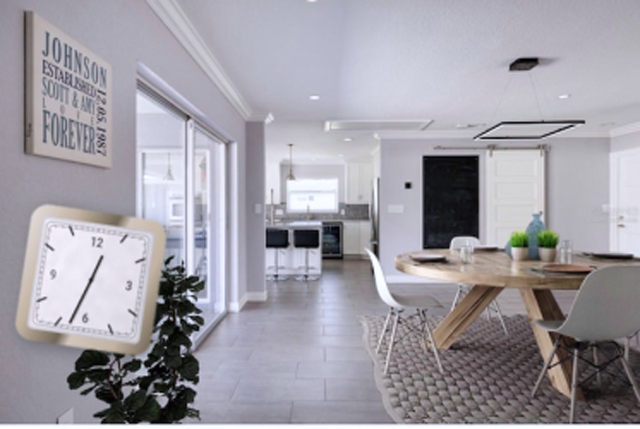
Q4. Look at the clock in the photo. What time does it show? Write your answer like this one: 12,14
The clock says 12,33
